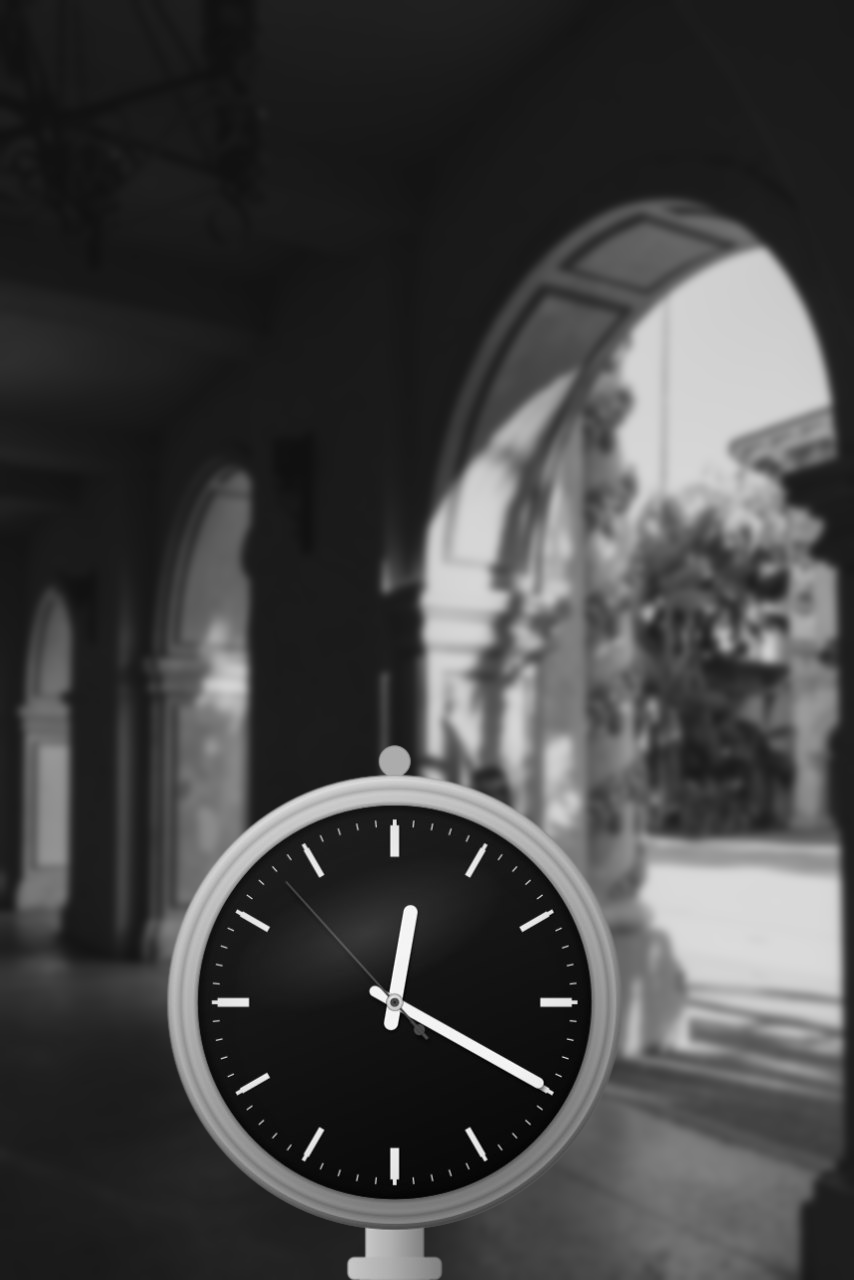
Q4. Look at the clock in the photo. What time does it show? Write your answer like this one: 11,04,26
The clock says 12,19,53
